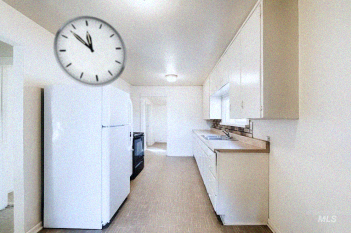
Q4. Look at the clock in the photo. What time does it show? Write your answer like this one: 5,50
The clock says 11,53
